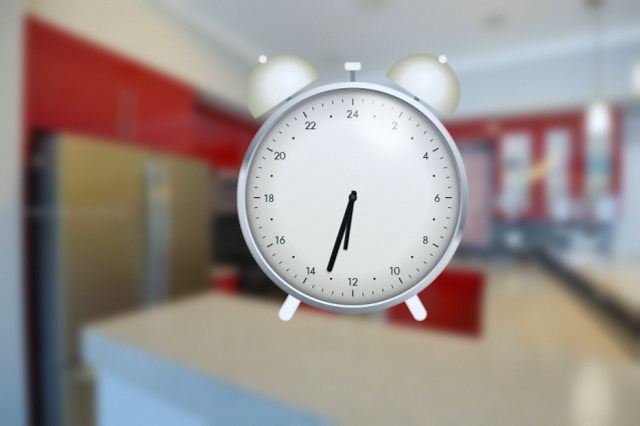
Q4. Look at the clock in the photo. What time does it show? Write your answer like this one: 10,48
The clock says 12,33
